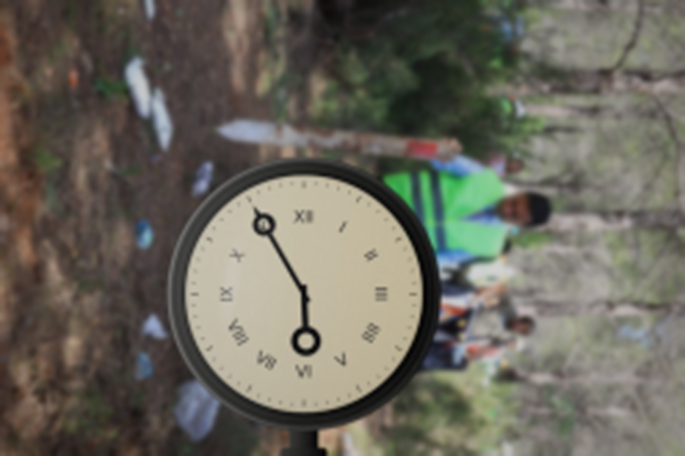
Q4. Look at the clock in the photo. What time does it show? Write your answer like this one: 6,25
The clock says 5,55
